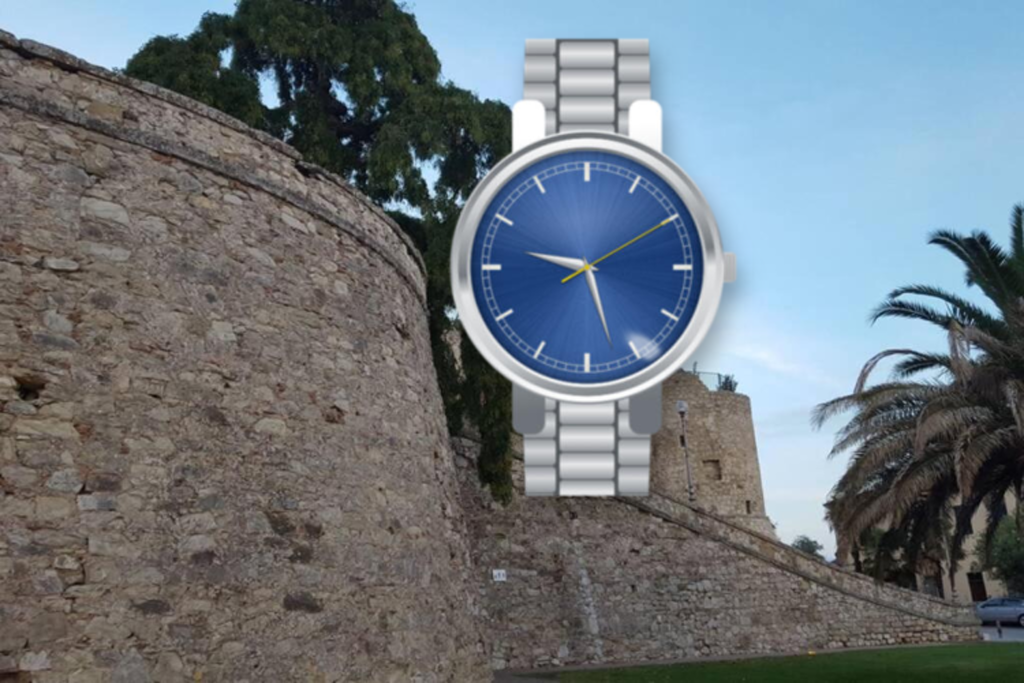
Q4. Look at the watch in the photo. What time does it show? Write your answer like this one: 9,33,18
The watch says 9,27,10
